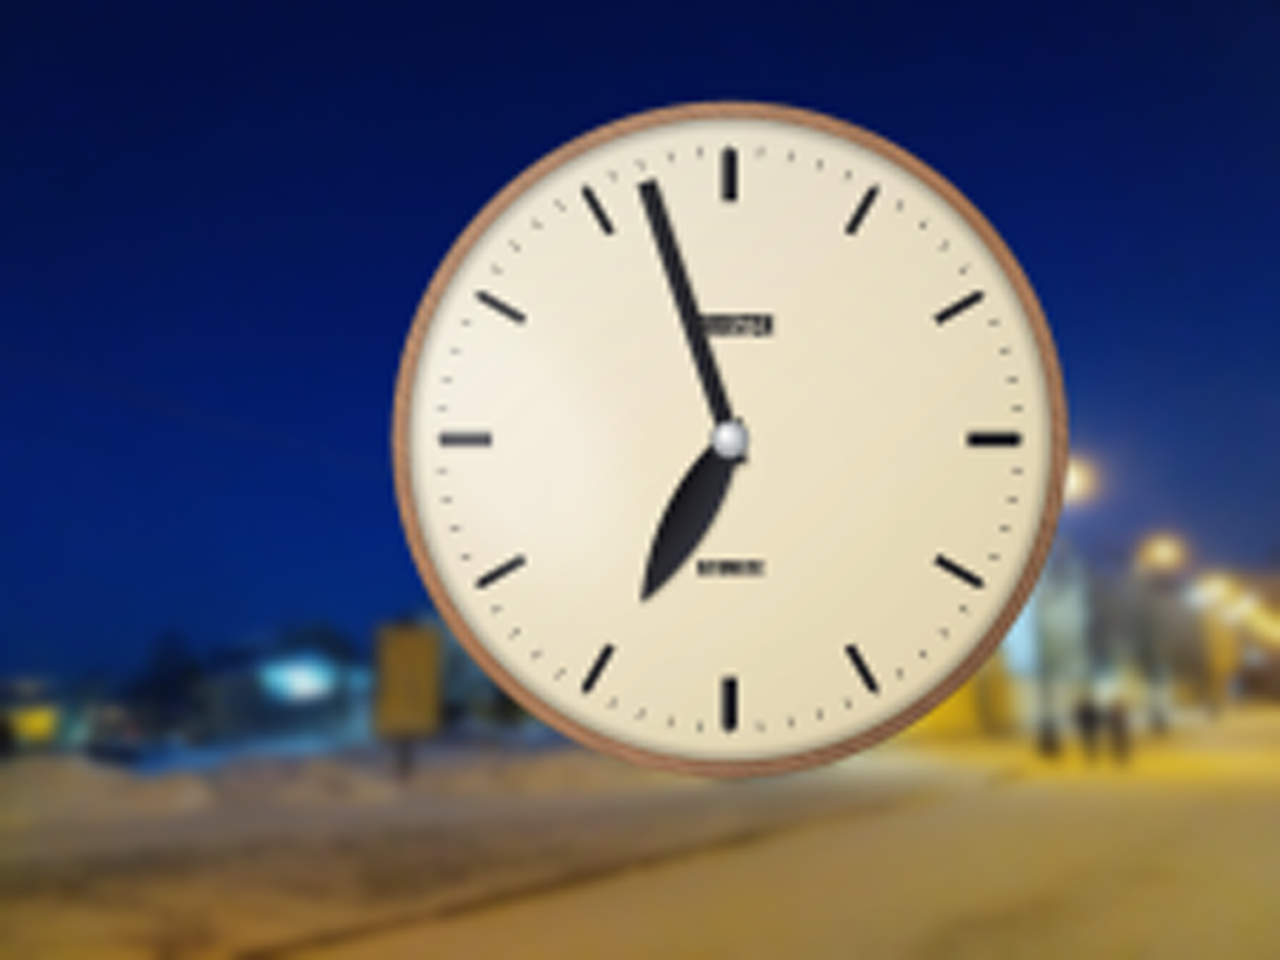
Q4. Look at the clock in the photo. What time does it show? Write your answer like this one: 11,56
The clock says 6,57
